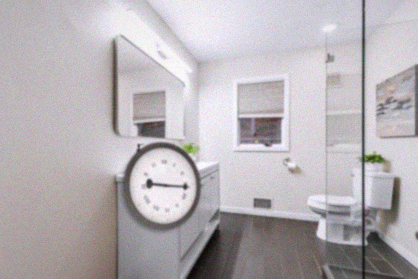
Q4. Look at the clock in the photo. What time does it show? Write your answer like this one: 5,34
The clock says 9,16
